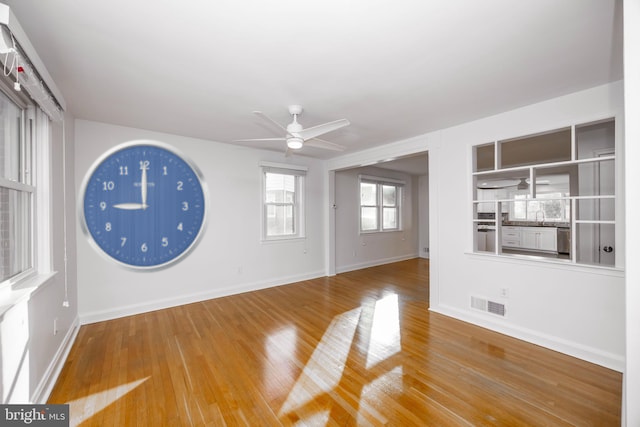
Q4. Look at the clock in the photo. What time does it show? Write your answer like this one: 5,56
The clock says 9,00
